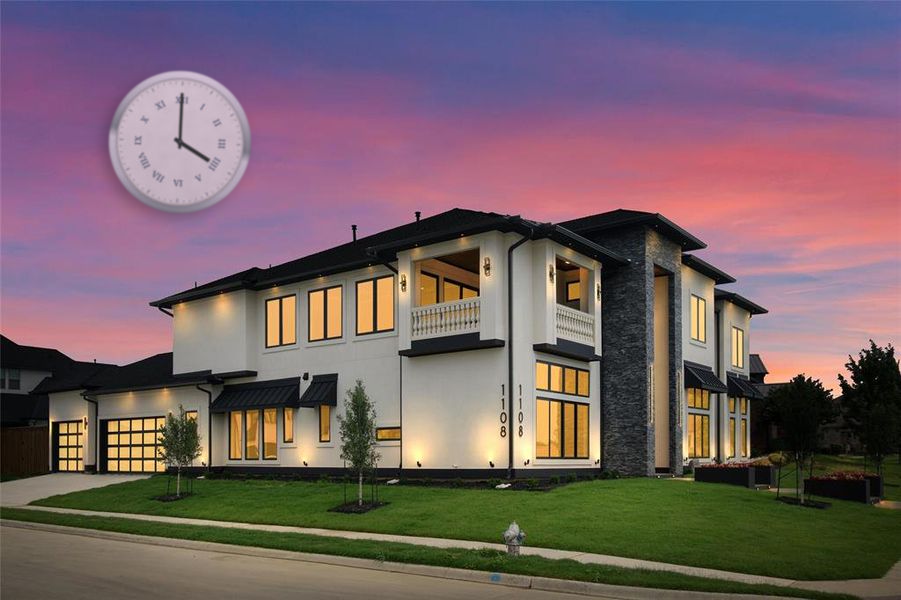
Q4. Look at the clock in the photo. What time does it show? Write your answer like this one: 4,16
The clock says 4,00
